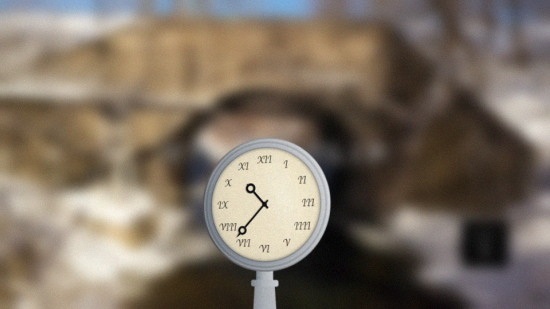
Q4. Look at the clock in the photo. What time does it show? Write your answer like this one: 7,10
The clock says 10,37
